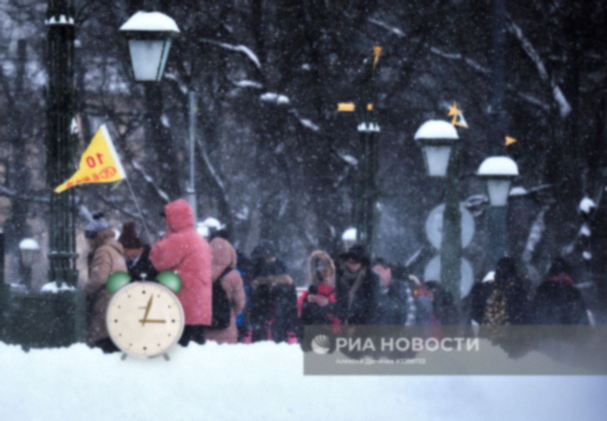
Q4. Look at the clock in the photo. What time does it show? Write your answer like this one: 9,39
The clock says 3,03
